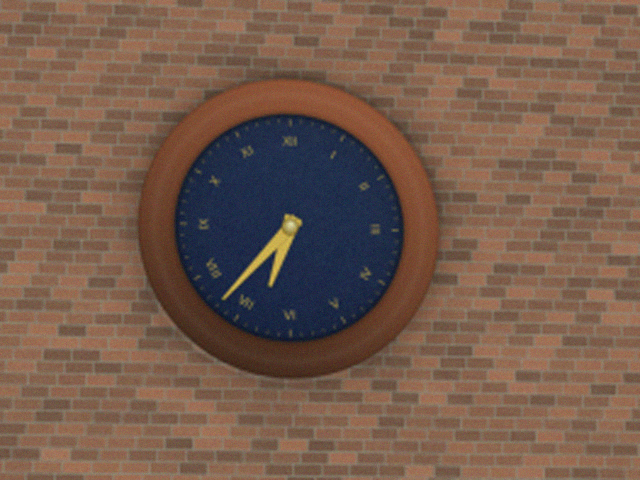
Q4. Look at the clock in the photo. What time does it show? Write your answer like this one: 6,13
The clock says 6,37
